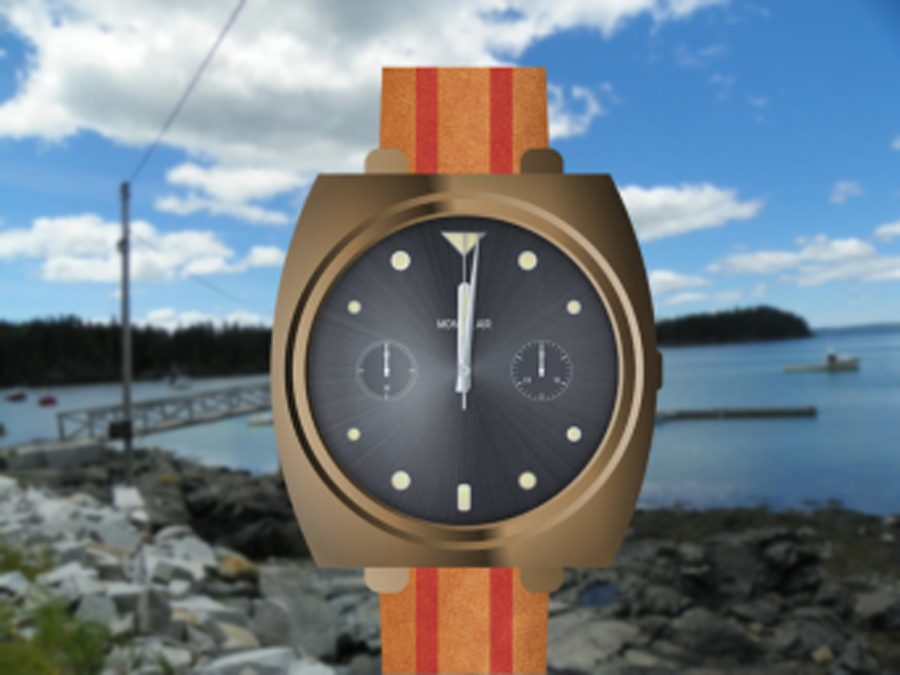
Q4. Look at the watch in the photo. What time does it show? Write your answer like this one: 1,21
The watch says 12,01
